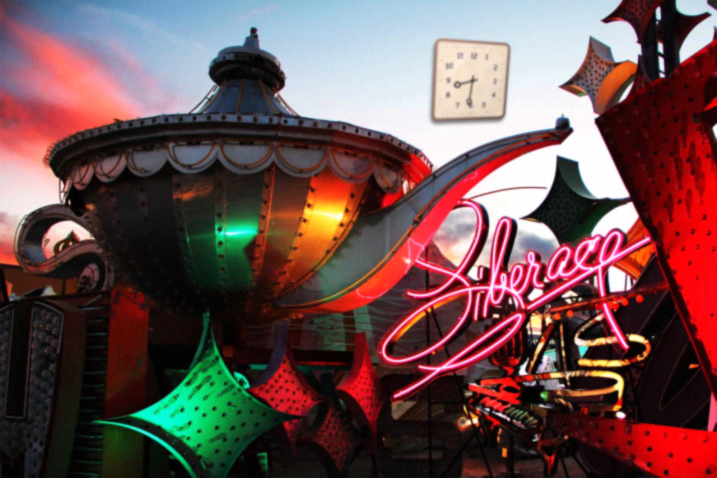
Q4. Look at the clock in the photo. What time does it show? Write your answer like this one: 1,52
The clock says 8,31
